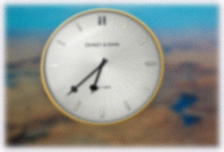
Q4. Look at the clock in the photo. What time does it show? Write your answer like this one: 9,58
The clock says 6,38
